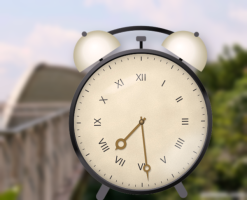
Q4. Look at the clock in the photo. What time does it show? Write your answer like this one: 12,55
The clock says 7,29
